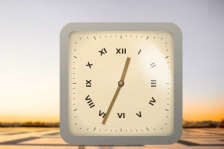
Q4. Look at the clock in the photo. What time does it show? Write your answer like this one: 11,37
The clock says 12,34
